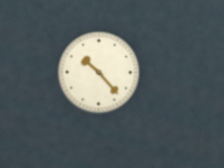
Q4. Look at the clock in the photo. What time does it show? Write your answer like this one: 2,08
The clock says 10,23
